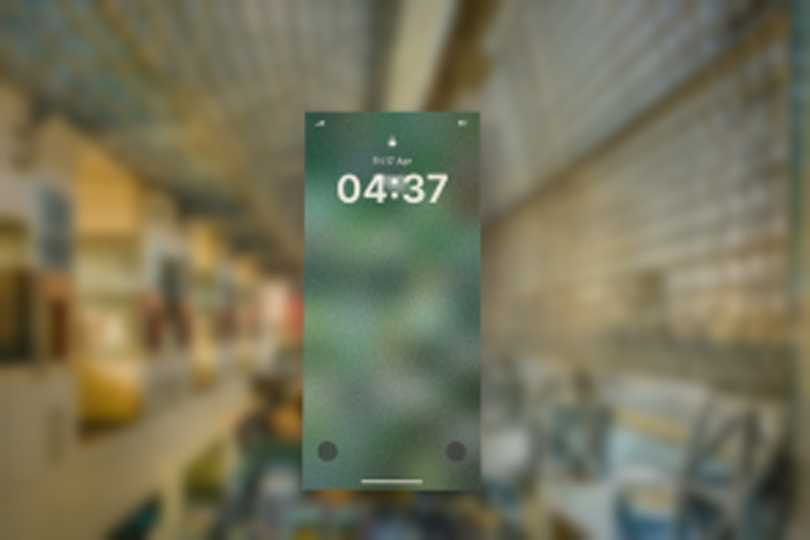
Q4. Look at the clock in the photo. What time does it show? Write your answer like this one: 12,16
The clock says 4,37
